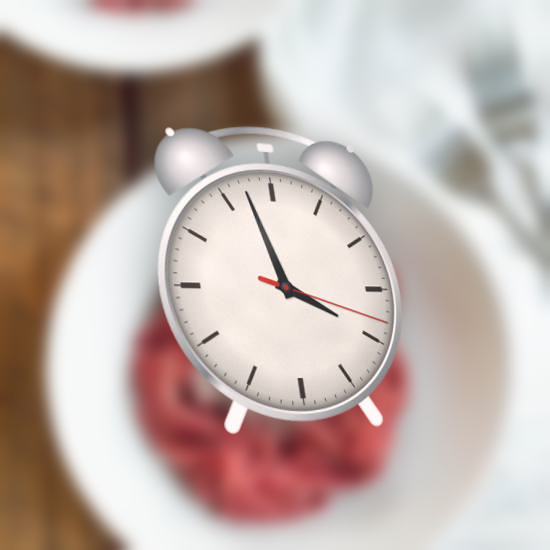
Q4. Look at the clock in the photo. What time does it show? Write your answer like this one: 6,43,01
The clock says 3,57,18
